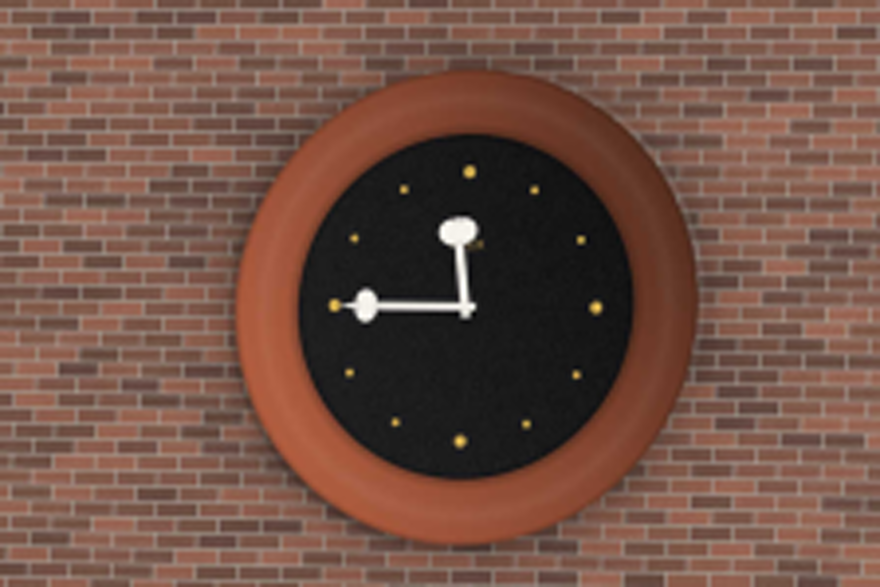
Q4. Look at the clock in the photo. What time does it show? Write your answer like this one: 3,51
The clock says 11,45
